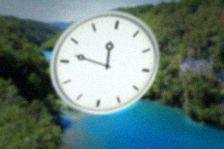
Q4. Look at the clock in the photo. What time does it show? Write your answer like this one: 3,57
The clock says 11,47
